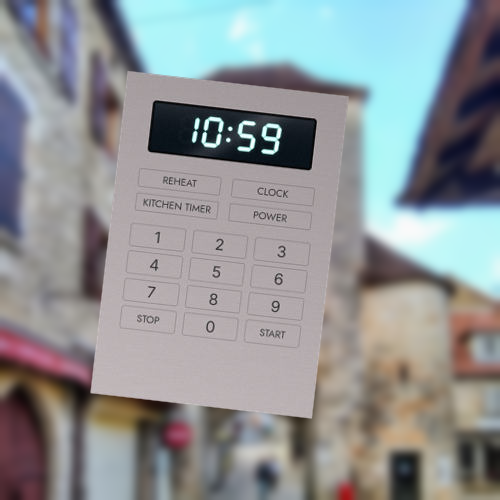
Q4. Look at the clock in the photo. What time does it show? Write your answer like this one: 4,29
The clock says 10,59
